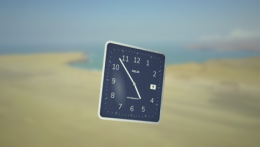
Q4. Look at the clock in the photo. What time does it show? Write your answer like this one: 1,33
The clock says 4,53
